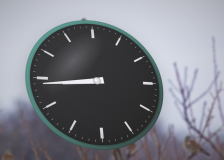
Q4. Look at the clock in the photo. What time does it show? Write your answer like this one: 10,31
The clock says 8,44
